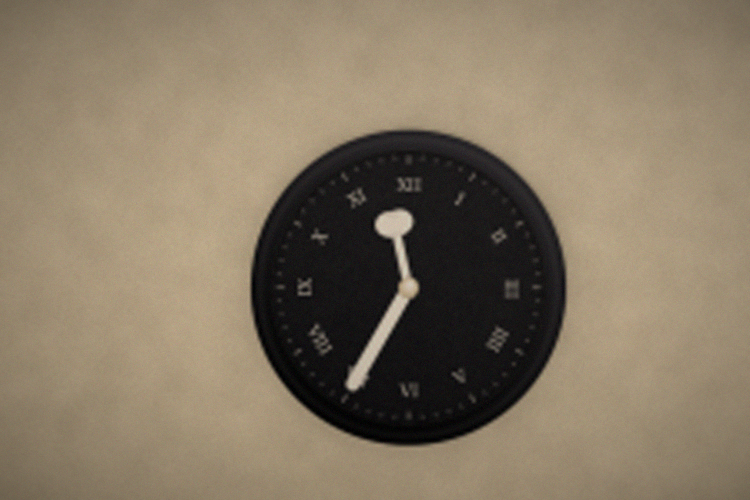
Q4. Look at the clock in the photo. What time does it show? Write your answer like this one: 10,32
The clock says 11,35
